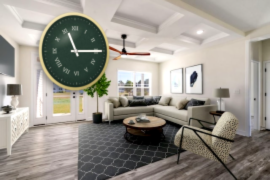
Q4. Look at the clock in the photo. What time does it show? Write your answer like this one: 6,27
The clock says 11,15
